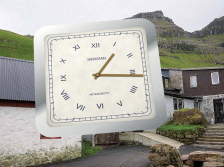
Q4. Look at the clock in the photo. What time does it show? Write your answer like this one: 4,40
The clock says 1,16
